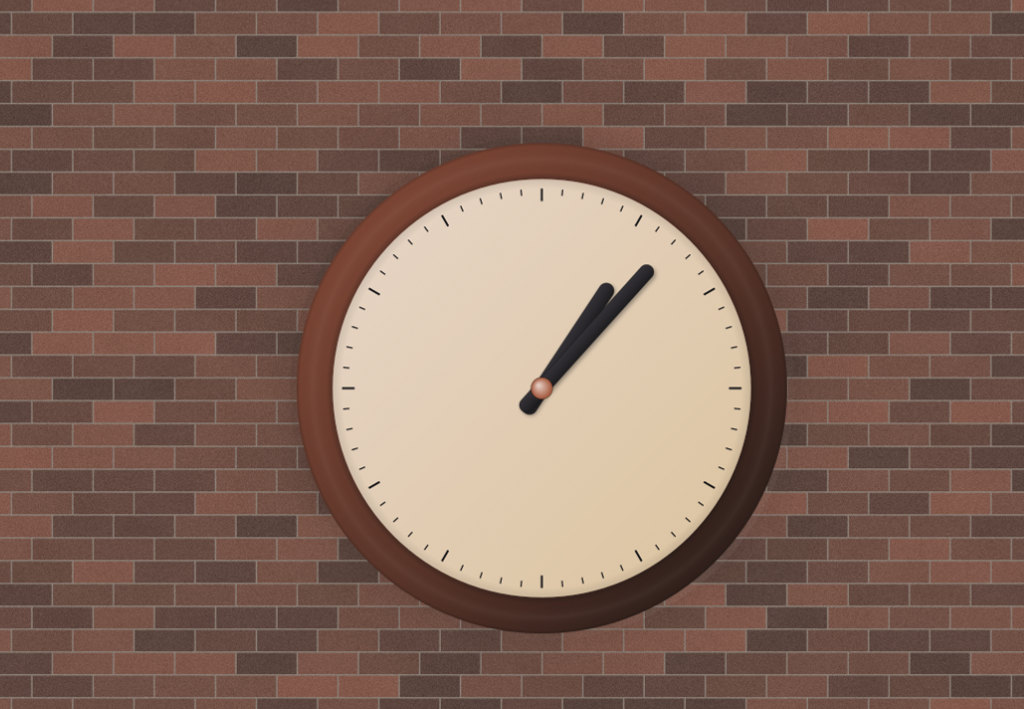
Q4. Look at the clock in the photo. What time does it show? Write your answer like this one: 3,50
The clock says 1,07
